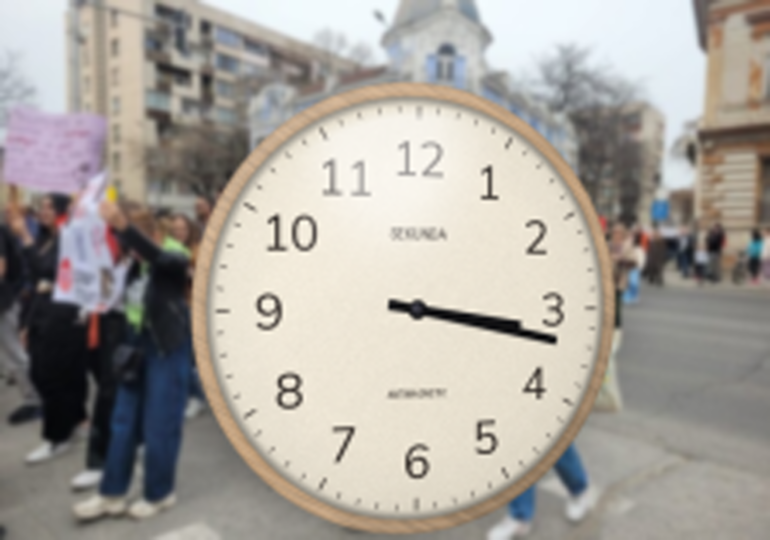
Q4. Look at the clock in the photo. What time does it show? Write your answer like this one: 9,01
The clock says 3,17
